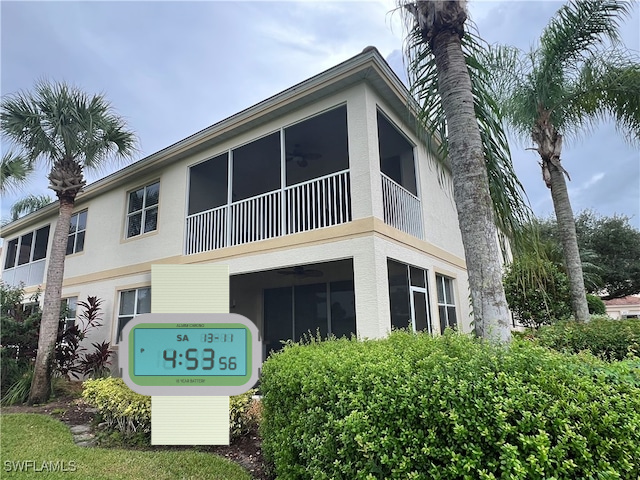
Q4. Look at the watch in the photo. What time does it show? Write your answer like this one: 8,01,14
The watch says 4,53,56
